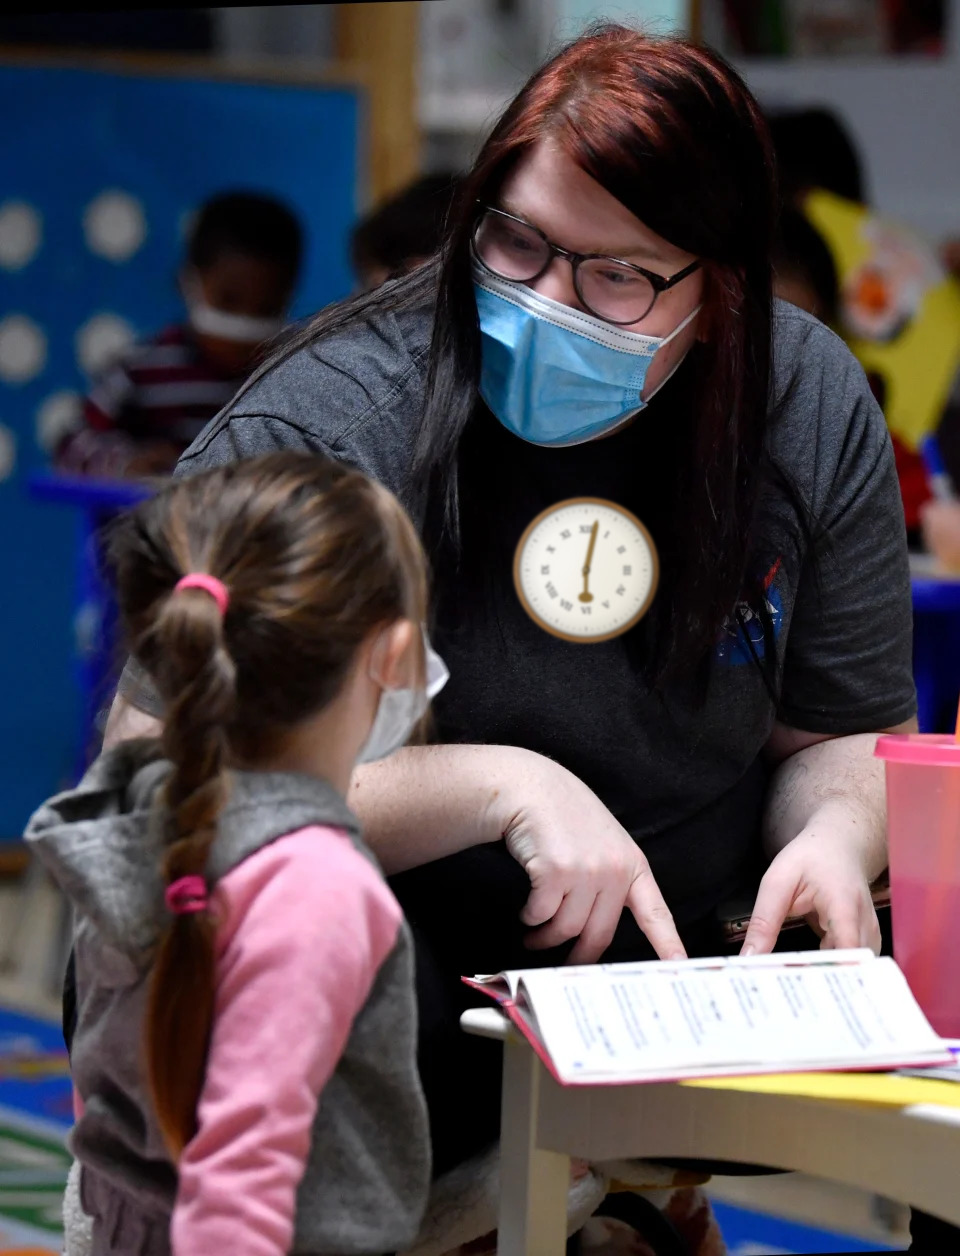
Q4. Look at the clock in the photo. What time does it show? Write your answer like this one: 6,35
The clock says 6,02
